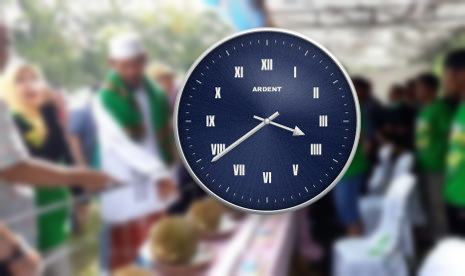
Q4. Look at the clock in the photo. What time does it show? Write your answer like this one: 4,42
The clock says 3,39
